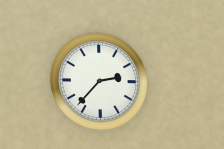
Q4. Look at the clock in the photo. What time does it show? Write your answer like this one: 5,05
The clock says 2,37
